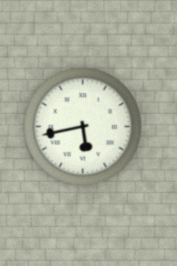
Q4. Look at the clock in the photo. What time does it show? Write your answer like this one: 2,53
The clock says 5,43
